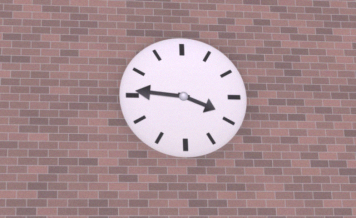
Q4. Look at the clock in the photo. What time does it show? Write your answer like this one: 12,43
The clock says 3,46
